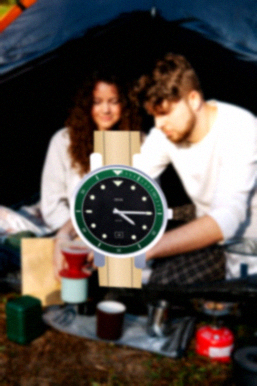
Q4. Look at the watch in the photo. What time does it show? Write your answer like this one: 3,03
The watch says 4,15
